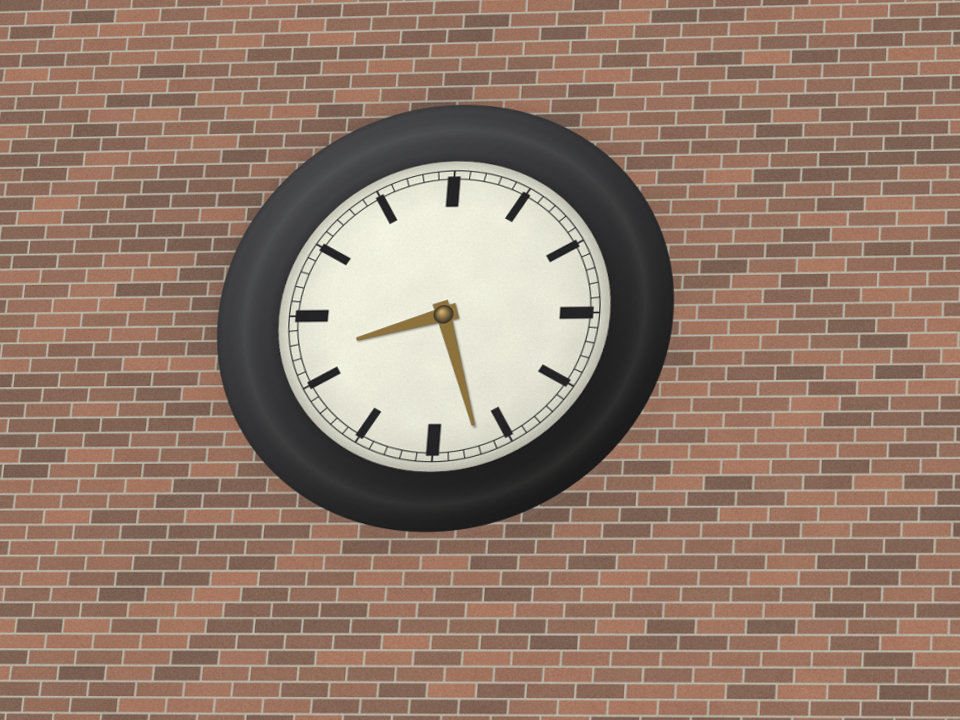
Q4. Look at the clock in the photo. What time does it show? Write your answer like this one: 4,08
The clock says 8,27
